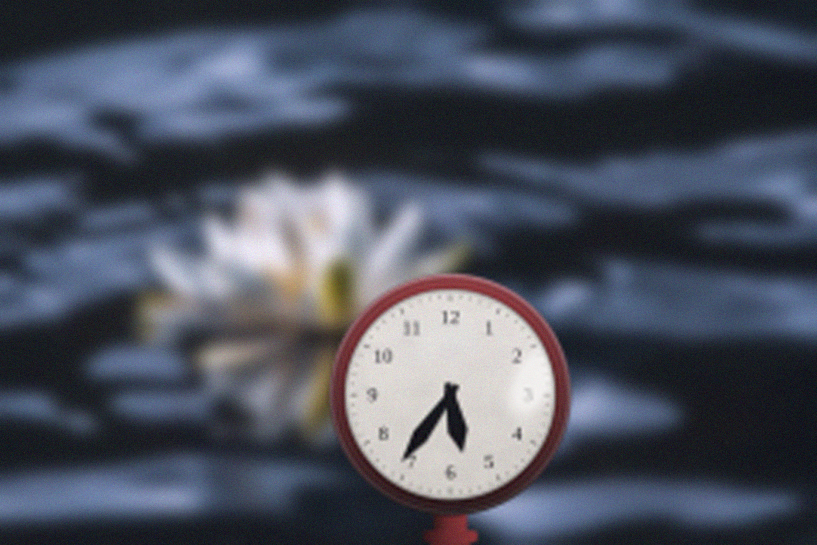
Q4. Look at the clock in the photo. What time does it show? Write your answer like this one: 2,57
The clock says 5,36
